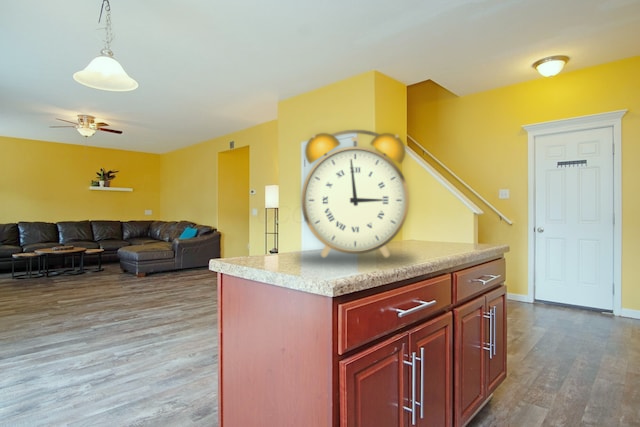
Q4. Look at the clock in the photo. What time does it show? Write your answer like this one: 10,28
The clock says 2,59
